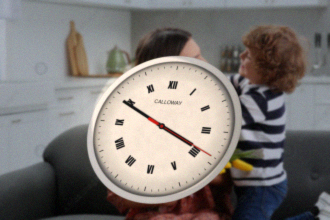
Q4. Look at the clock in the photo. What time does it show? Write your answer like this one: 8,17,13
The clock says 3,49,19
